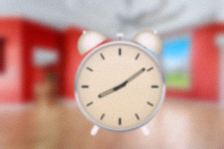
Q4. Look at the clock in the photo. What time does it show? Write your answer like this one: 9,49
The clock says 8,09
